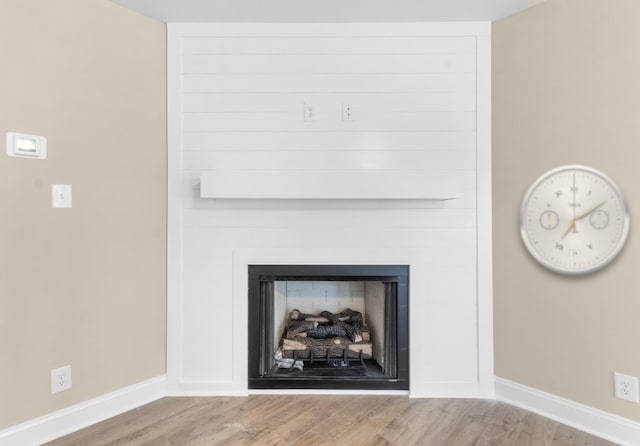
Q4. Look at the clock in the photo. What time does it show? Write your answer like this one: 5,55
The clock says 7,10
